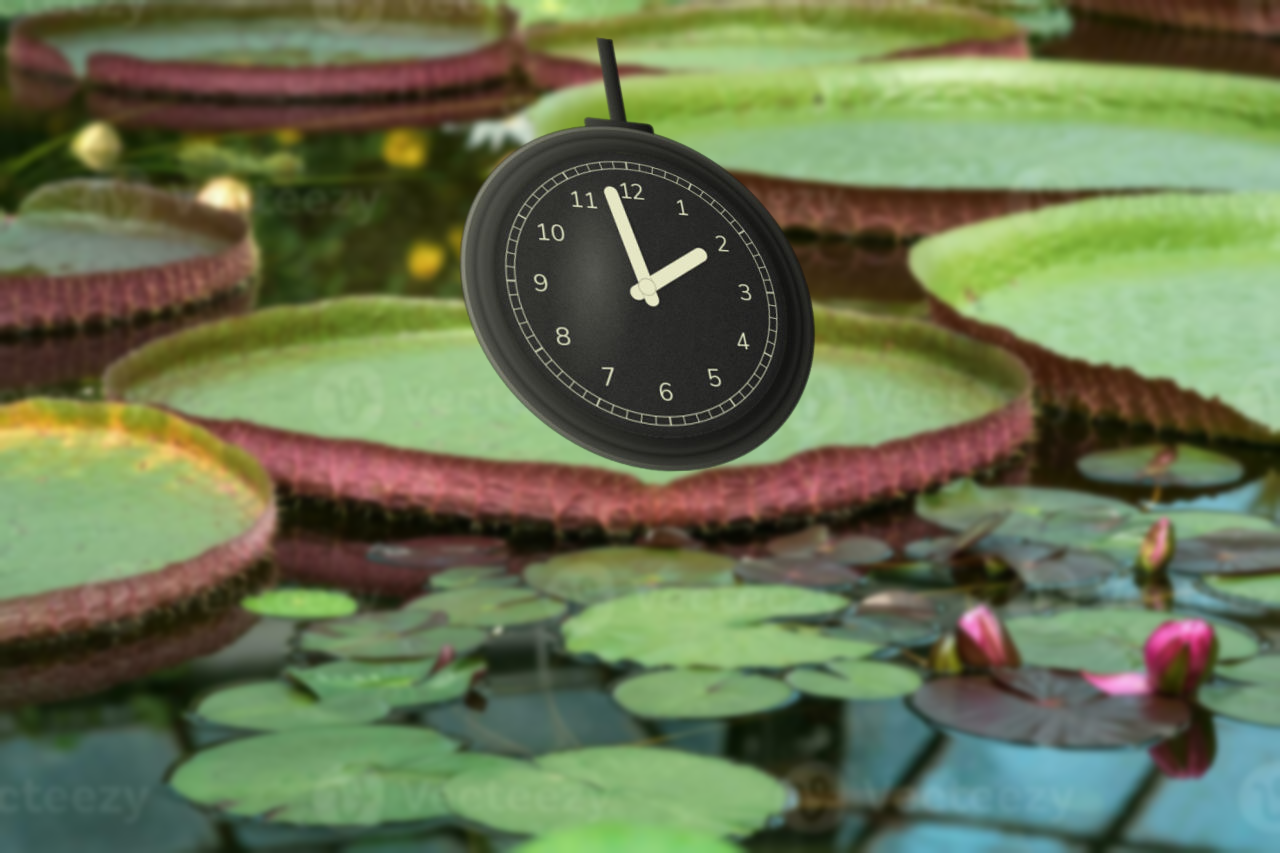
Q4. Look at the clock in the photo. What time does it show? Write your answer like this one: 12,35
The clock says 1,58
